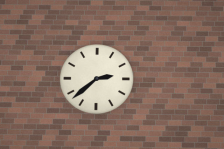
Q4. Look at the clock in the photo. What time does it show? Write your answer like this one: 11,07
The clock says 2,38
